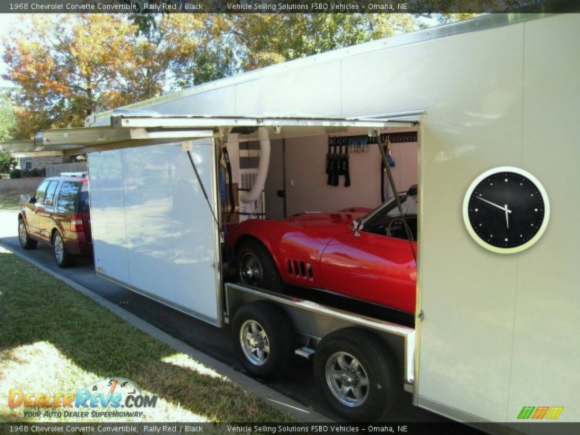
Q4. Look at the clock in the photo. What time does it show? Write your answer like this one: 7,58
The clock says 5,49
